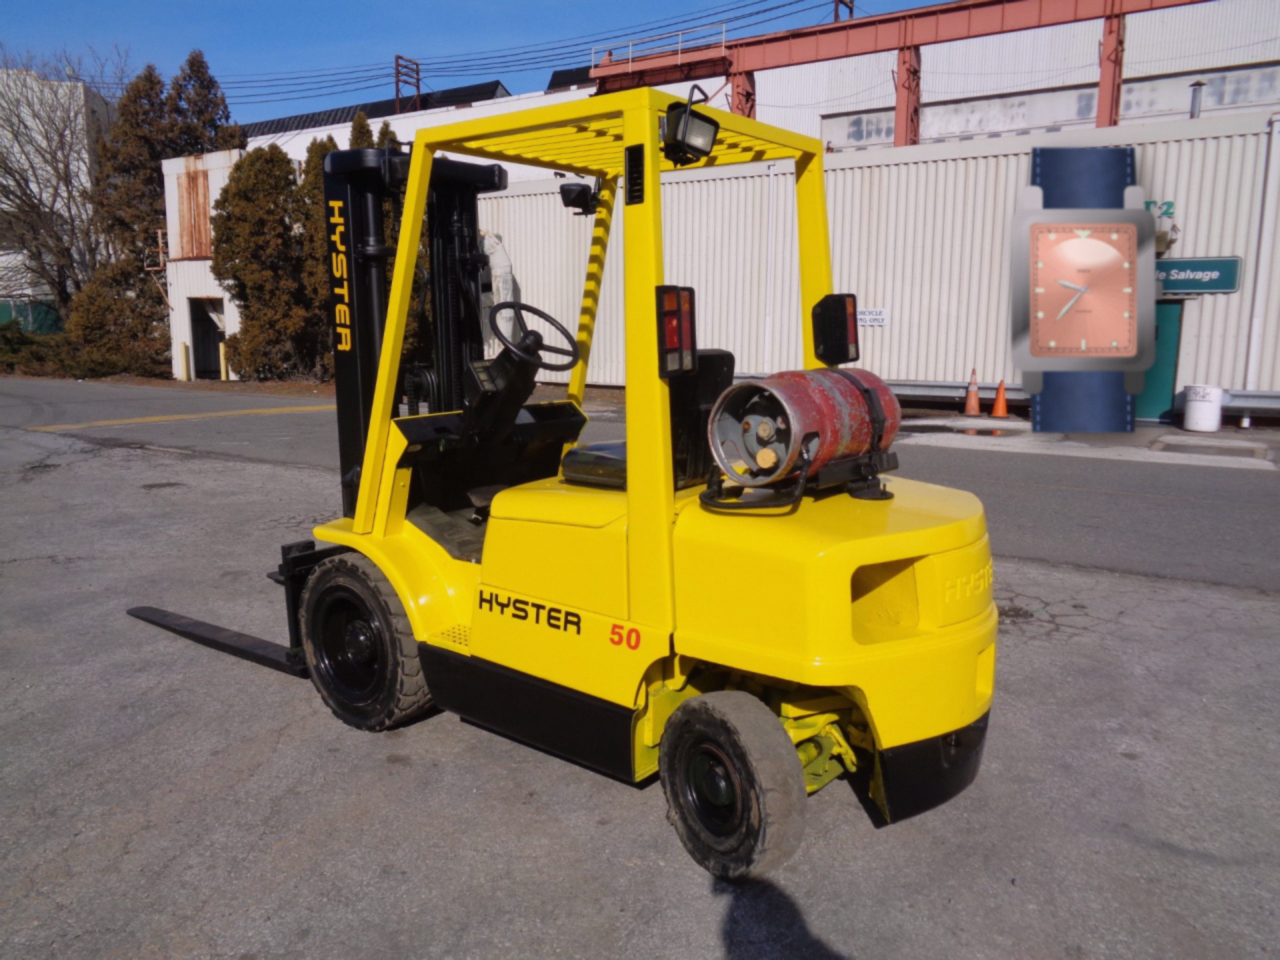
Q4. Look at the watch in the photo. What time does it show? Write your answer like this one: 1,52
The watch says 9,37
